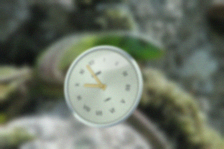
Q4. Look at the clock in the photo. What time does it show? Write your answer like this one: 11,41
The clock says 9,58
